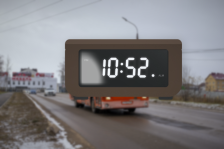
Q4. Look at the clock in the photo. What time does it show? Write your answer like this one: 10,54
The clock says 10,52
